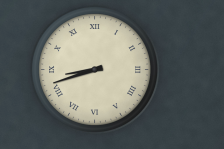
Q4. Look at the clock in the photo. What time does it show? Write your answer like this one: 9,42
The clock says 8,42
